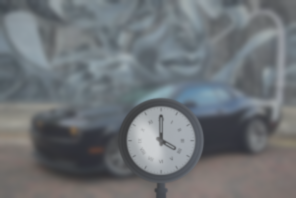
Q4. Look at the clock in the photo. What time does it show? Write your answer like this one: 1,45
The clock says 4,00
